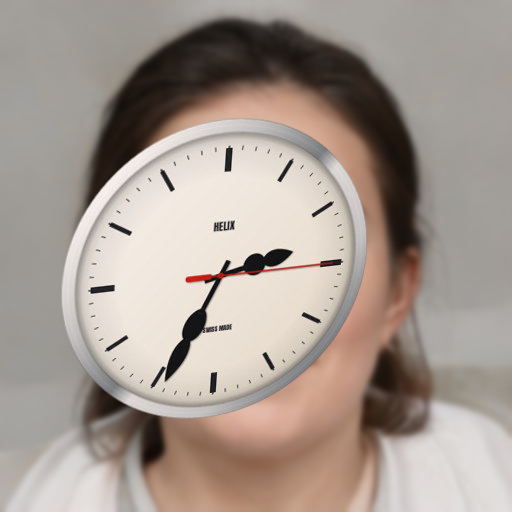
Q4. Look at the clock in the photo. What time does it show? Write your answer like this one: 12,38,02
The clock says 2,34,15
